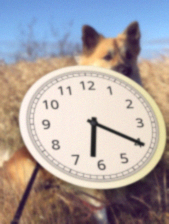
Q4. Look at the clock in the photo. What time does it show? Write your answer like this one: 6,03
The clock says 6,20
